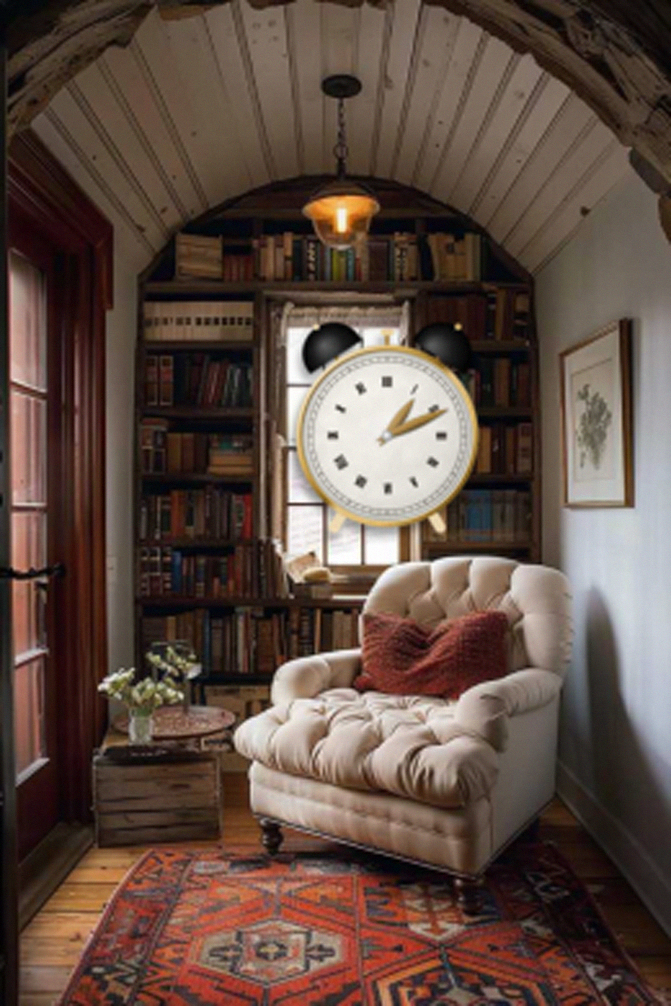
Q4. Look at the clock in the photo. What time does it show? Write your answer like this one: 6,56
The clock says 1,11
